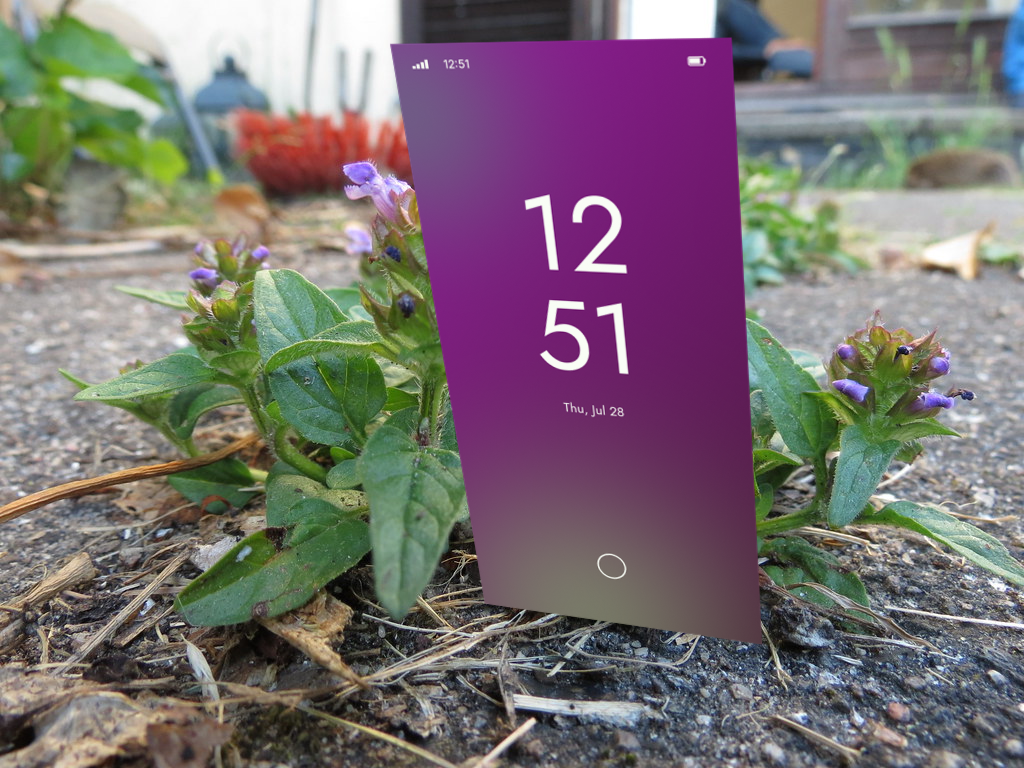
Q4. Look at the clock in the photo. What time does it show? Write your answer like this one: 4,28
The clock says 12,51
